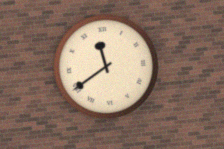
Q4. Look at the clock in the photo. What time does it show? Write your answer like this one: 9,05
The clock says 11,40
